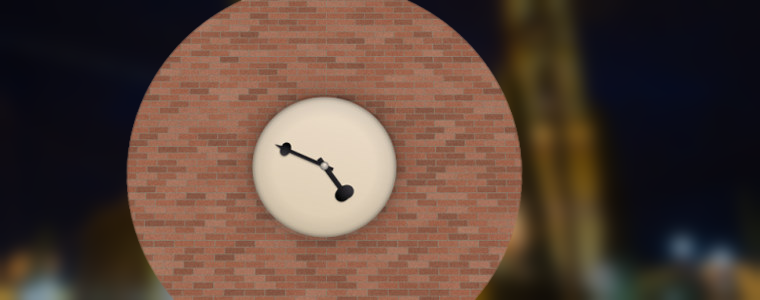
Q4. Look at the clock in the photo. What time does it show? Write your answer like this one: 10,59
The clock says 4,49
